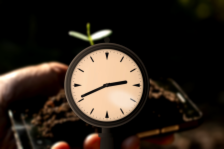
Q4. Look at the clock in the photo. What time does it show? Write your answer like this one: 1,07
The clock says 2,41
